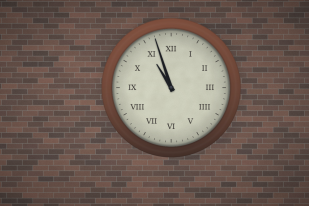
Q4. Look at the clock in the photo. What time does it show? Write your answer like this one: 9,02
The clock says 10,57
